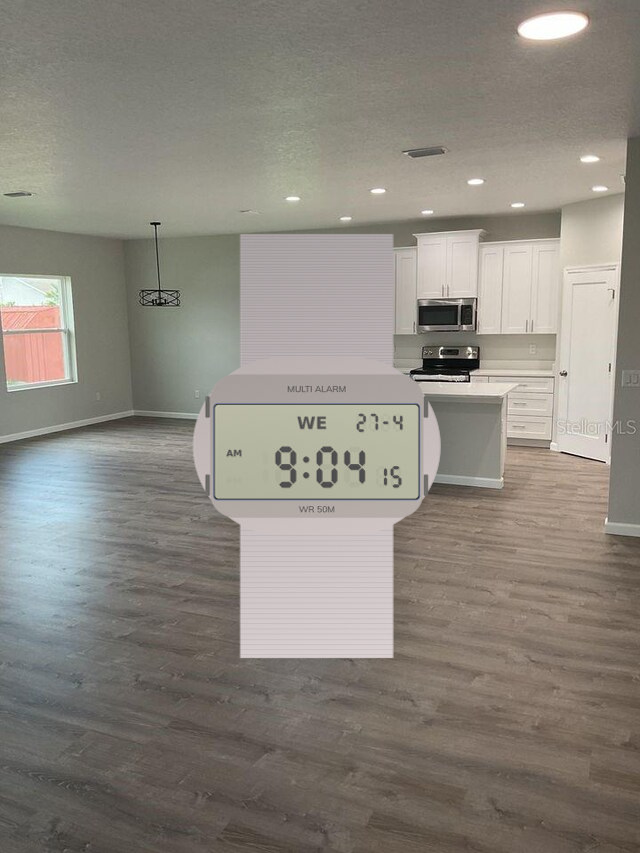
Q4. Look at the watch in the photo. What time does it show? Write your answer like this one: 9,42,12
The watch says 9,04,15
